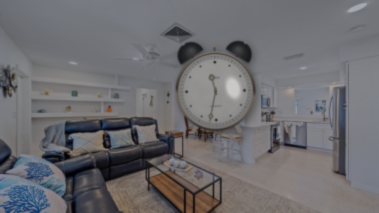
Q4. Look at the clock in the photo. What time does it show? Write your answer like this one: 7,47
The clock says 11,32
